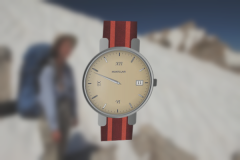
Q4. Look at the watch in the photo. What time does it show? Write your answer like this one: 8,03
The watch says 9,49
